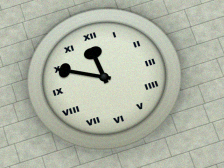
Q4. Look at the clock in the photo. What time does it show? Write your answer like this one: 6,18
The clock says 11,50
